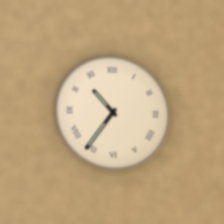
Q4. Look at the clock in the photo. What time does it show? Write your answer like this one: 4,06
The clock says 10,36
